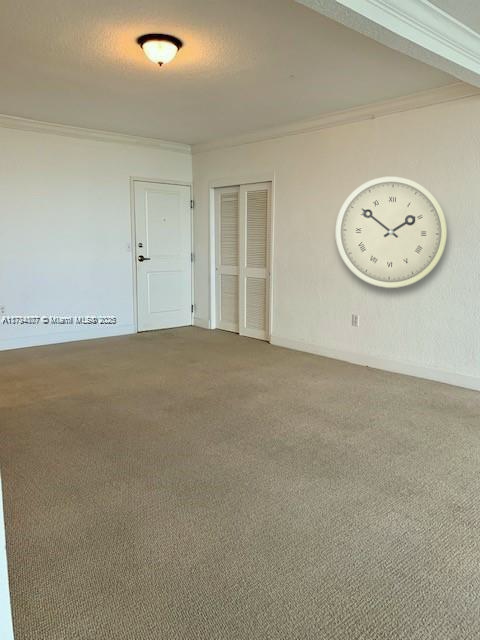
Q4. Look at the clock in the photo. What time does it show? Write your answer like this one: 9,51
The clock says 1,51
